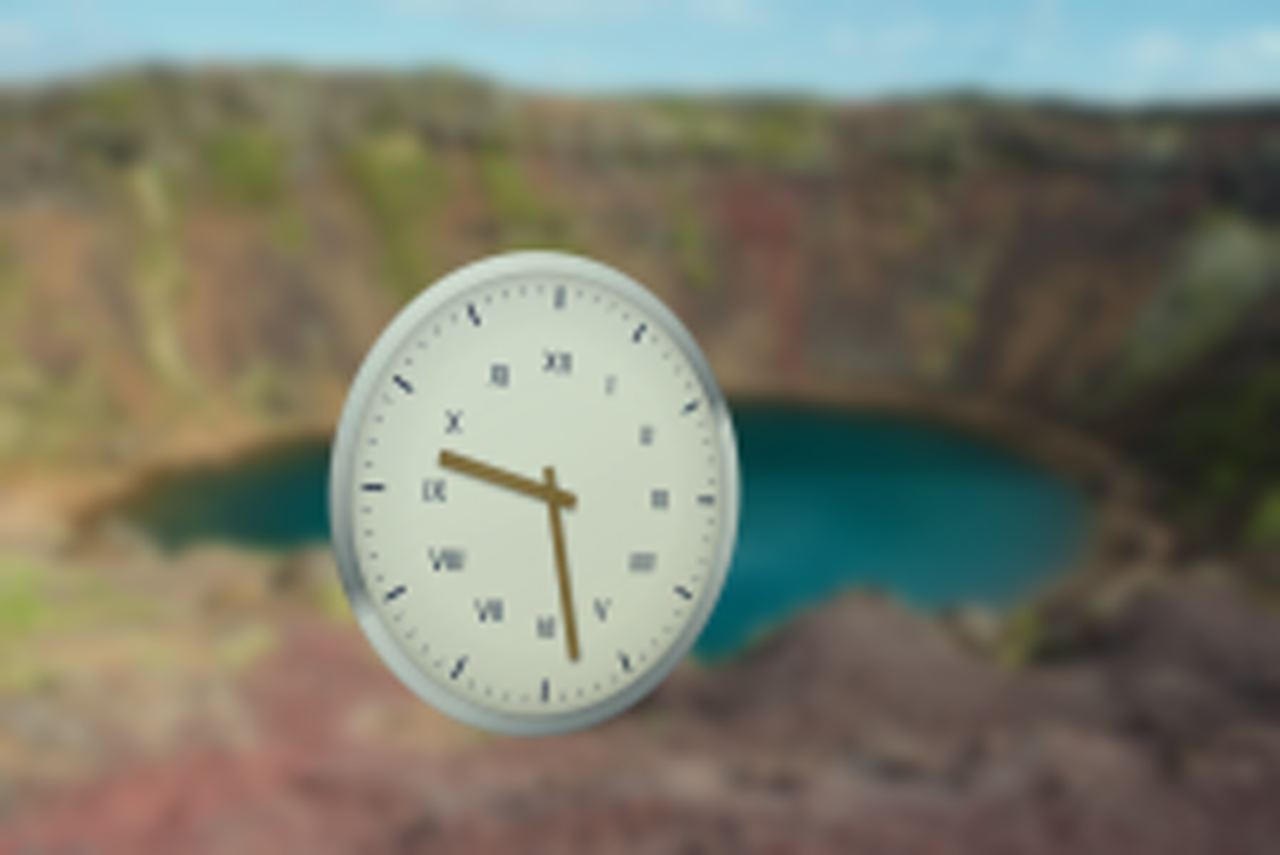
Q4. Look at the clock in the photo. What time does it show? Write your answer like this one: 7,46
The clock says 9,28
